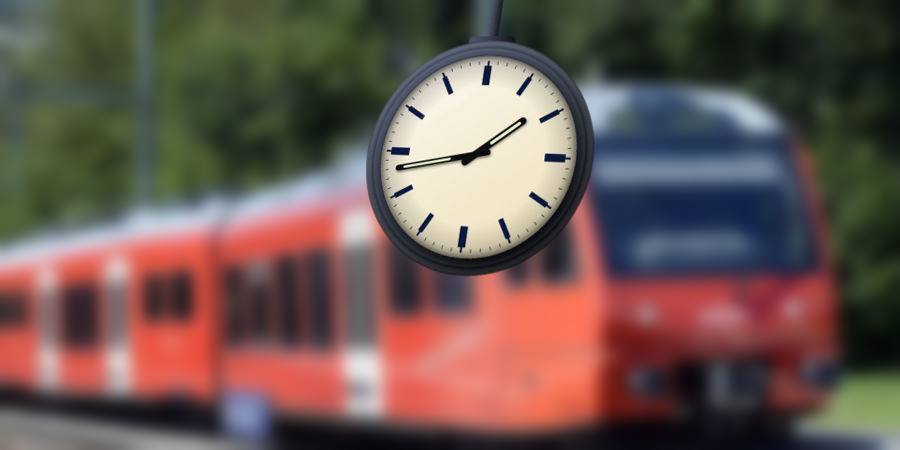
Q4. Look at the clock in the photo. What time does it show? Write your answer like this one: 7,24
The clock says 1,43
